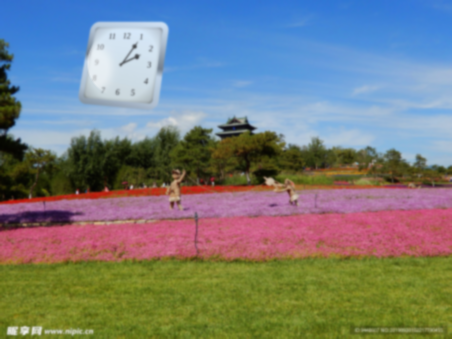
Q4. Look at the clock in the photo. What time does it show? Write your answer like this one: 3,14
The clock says 2,05
